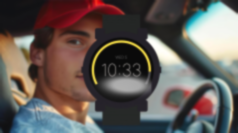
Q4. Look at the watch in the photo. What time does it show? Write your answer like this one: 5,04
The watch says 10,33
